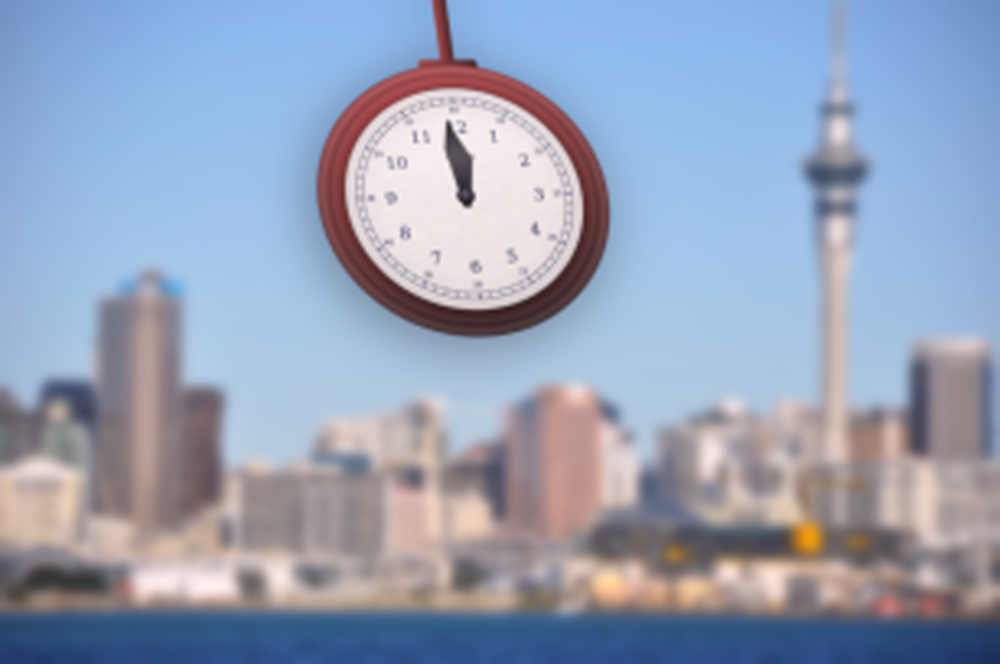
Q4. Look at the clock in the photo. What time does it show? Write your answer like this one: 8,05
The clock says 11,59
